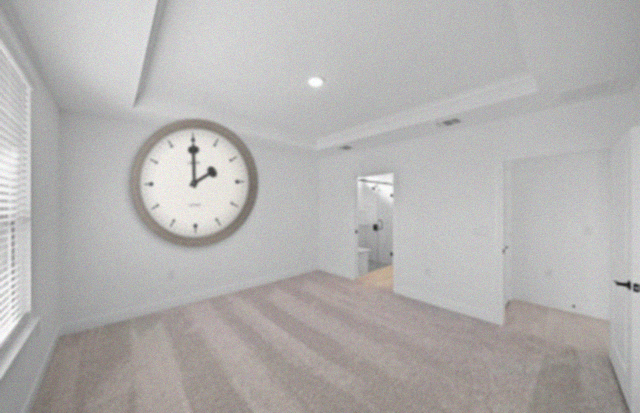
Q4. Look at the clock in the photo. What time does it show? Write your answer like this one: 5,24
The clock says 2,00
